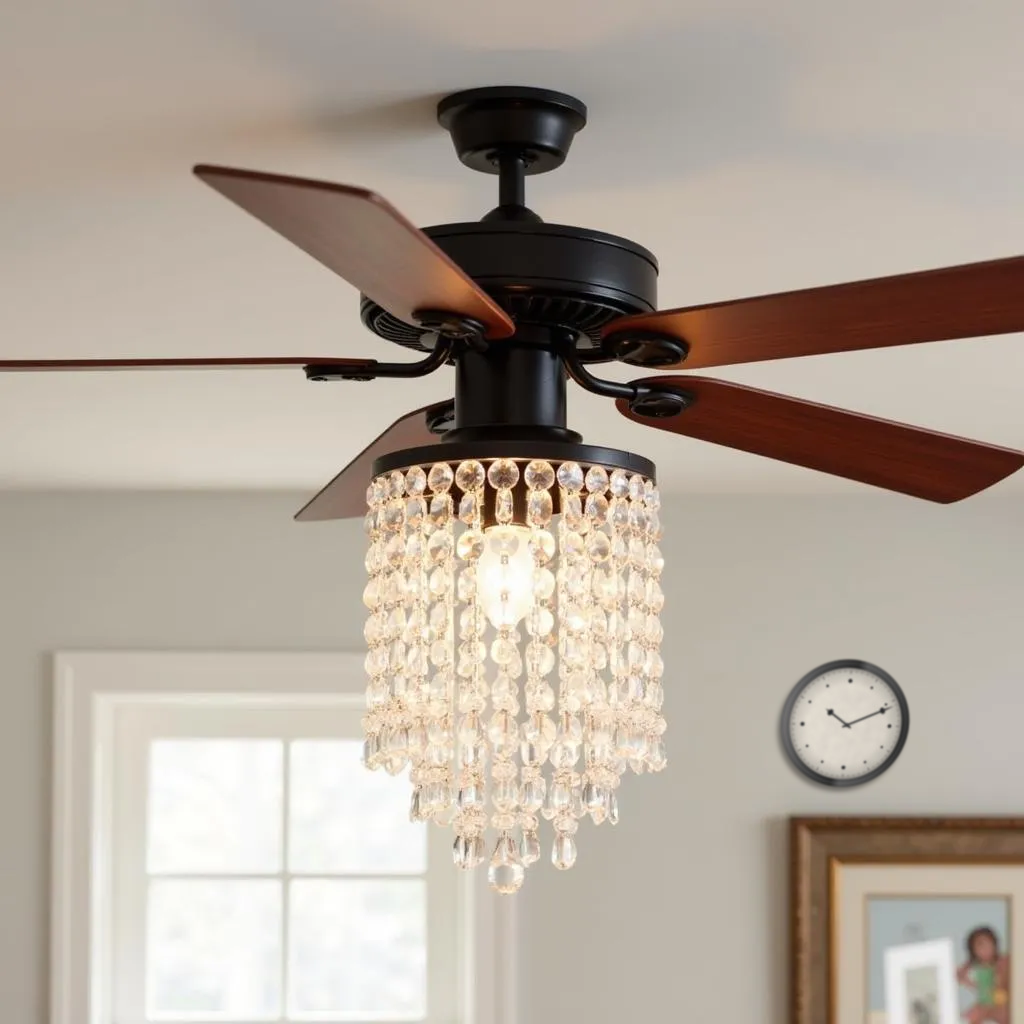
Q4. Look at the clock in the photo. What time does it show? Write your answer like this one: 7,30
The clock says 10,11
